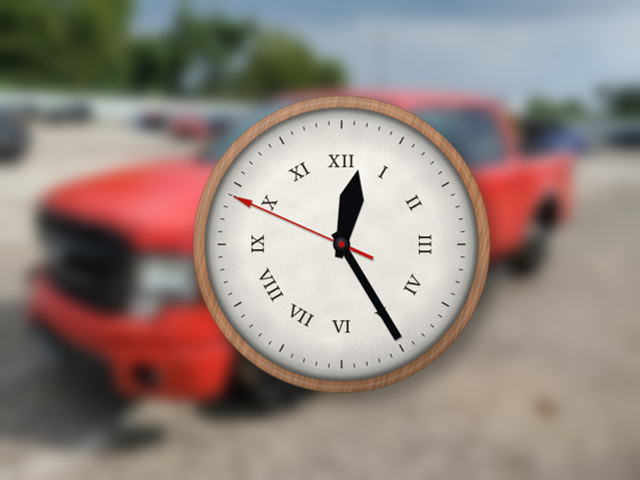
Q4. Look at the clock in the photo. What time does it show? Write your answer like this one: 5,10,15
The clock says 12,24,49
